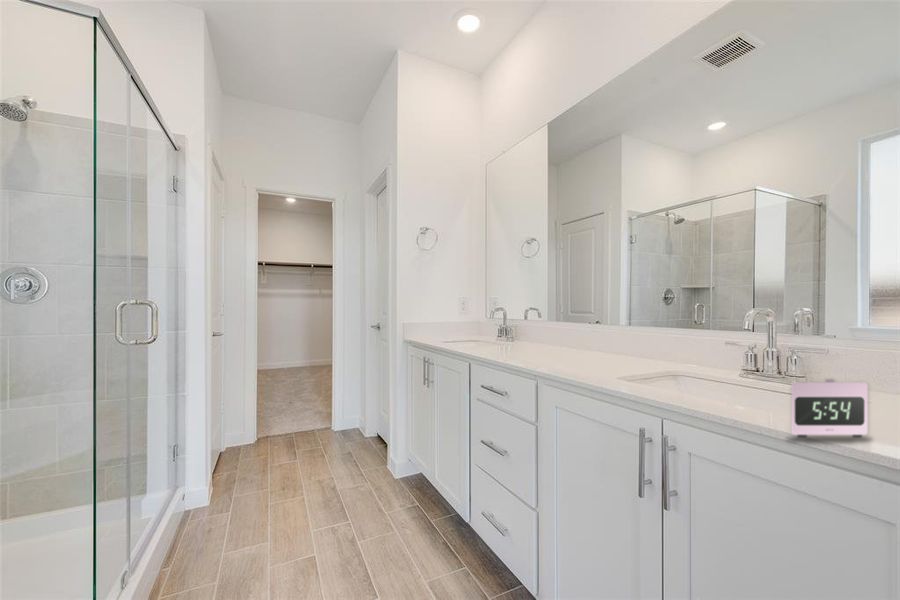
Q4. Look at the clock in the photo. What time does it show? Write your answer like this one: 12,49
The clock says 5,54
